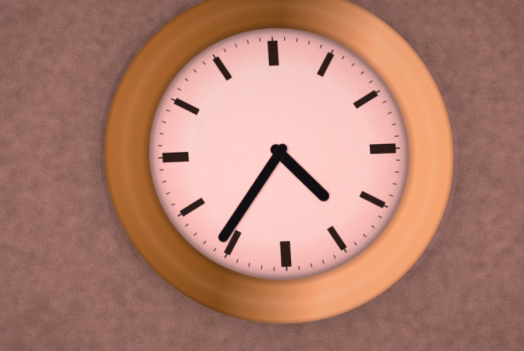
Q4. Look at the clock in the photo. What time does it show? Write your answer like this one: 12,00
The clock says 4,36
